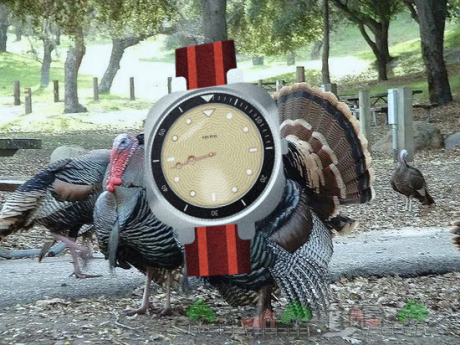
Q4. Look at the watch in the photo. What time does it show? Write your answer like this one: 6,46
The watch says 8,43
